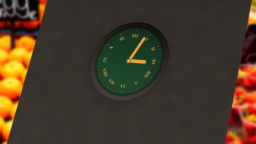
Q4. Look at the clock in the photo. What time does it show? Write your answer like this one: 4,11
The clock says 3,04
